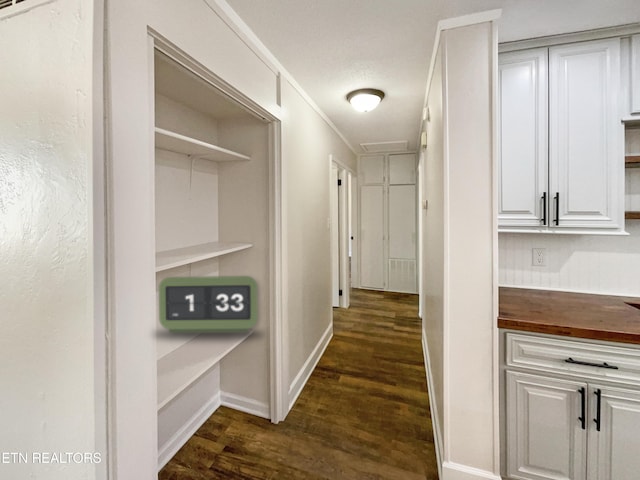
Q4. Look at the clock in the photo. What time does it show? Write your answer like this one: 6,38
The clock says 1,33
